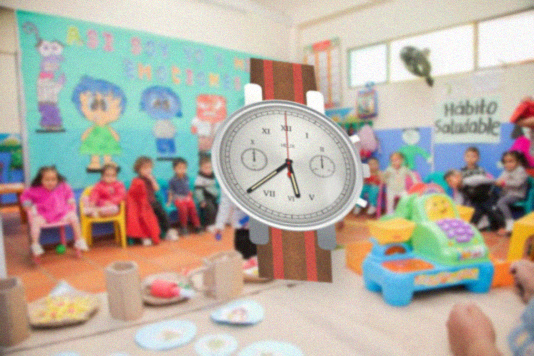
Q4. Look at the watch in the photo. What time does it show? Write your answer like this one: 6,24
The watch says 5,38
